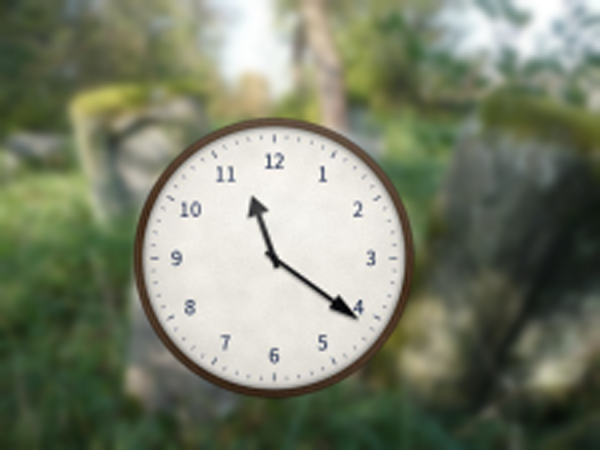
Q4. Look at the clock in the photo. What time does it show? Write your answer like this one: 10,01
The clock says 11,21
